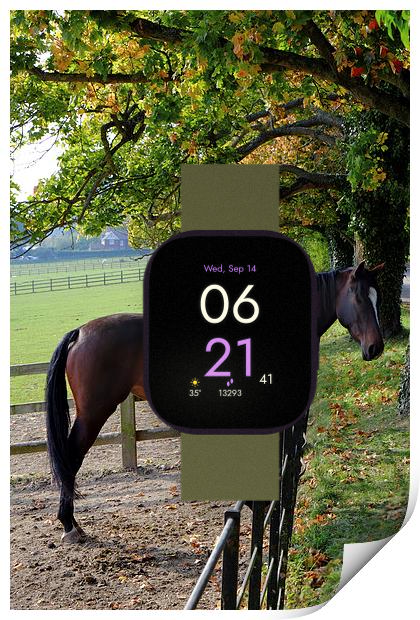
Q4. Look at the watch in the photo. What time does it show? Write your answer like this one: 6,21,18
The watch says 6,21,41
